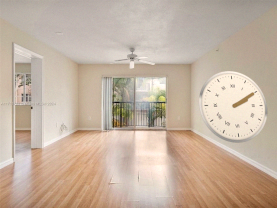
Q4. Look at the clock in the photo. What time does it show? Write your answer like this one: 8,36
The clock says 2,10
